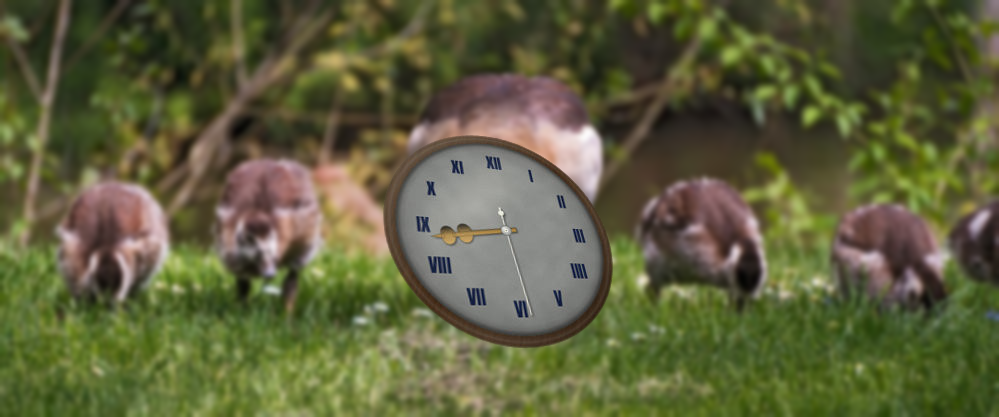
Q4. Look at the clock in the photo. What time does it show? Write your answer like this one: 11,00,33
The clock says 8,43,29
